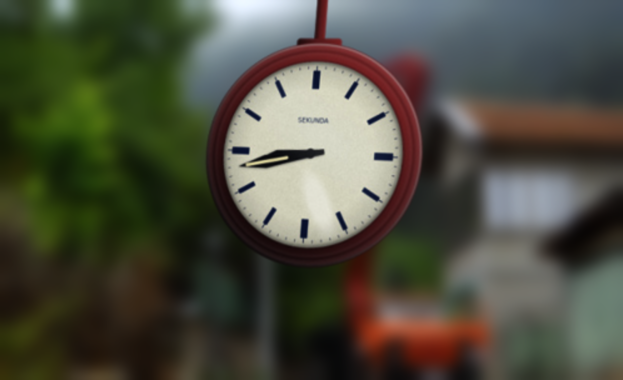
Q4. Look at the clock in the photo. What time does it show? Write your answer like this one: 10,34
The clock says 8,43
